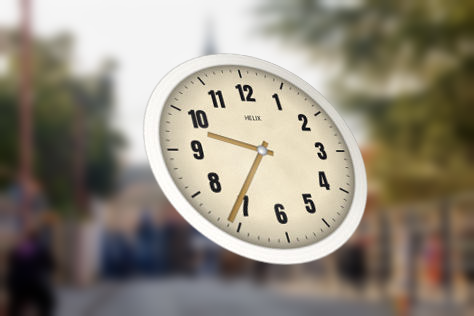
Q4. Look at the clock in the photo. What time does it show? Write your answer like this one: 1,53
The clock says 9,36
